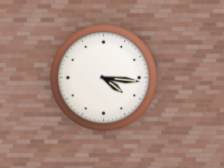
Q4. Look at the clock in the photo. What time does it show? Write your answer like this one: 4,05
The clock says 4,16
